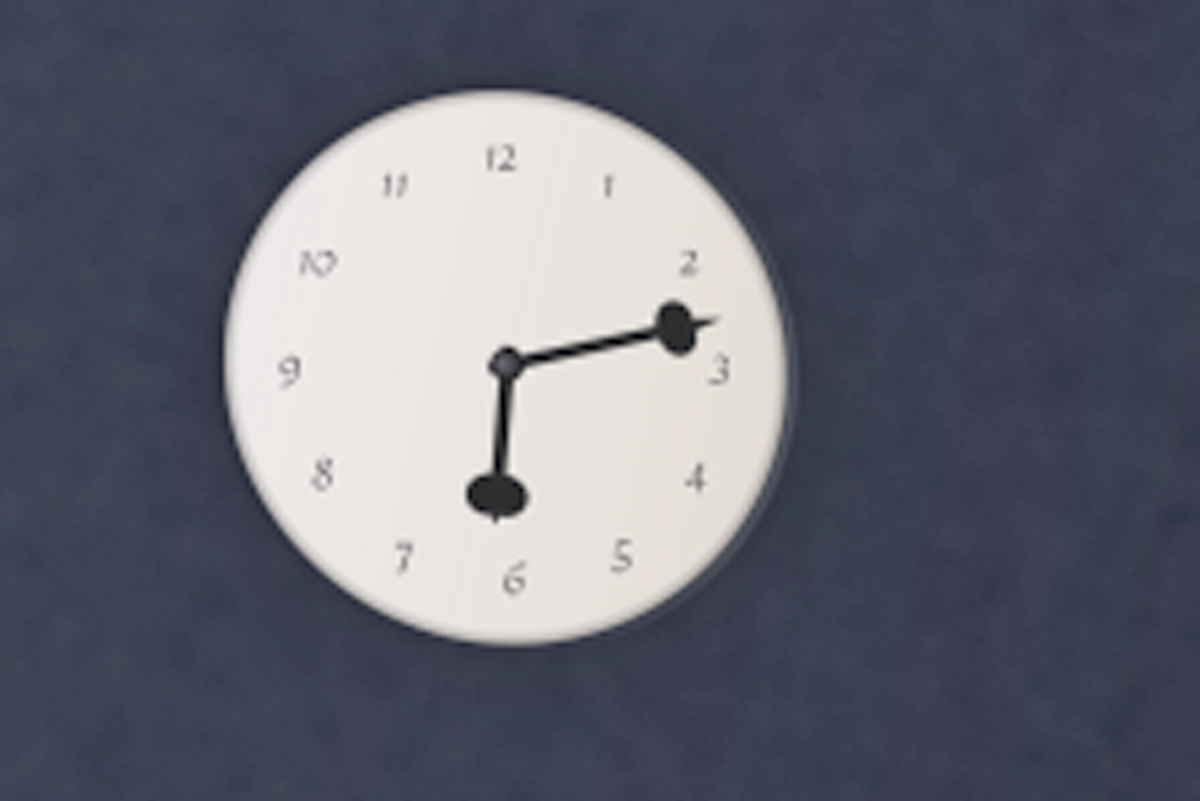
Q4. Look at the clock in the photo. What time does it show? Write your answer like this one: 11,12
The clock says 6,13
